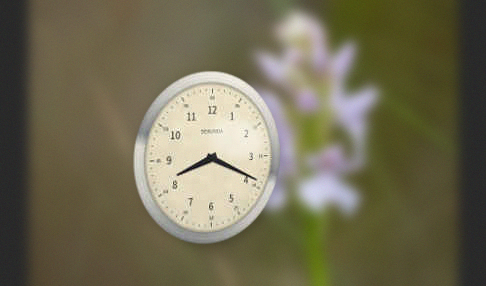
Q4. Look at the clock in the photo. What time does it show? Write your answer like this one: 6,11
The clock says 8,19
